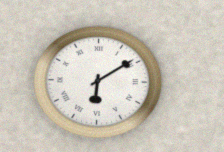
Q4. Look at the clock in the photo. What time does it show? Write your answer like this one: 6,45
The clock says 6,09
